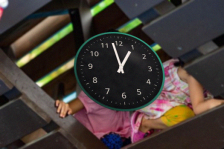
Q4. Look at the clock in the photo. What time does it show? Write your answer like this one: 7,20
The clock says 12,58
